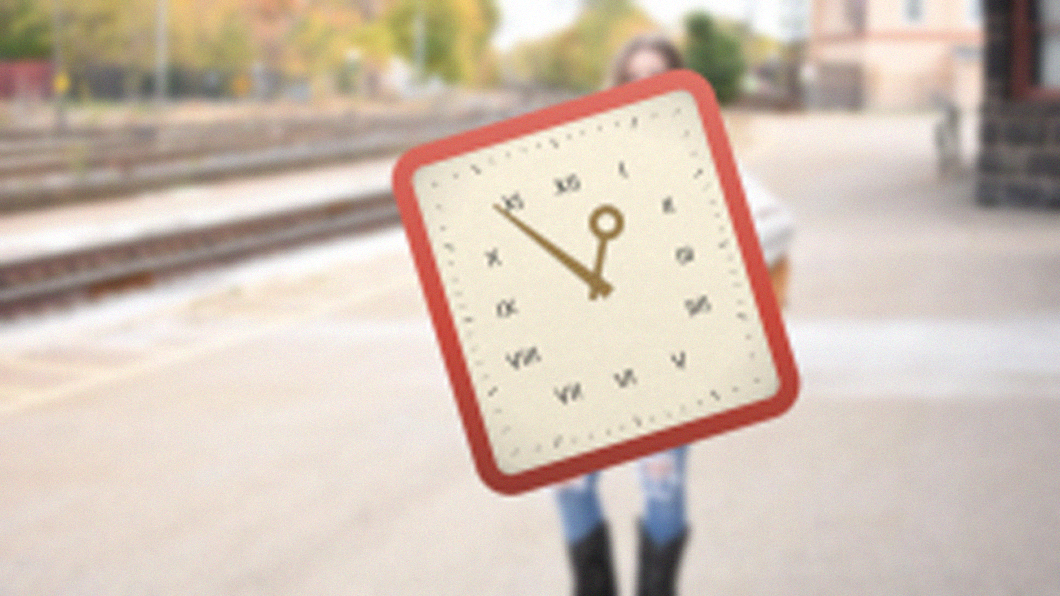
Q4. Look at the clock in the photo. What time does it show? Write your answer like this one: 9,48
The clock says 12,54
